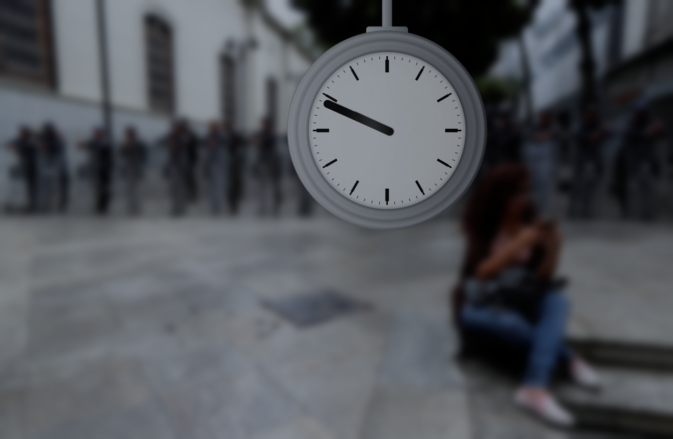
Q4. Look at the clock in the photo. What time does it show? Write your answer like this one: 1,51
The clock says 9,49
